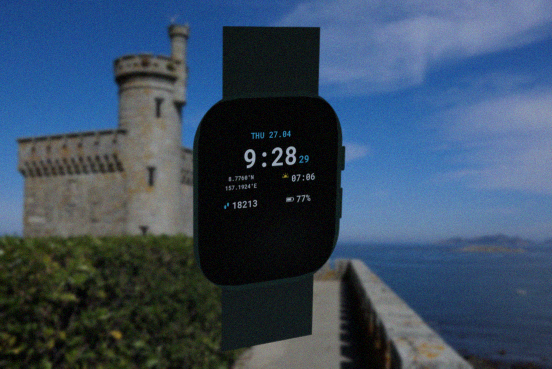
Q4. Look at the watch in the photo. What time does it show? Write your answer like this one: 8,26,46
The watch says 9,28,29
